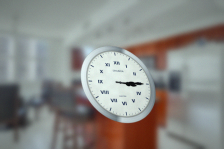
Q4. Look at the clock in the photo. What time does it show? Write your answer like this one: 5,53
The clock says 3,15
